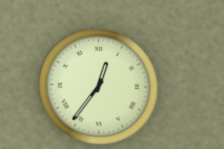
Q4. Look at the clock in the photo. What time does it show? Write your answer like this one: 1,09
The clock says 12,36
